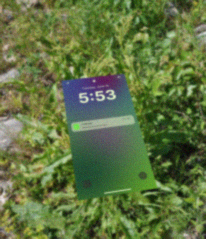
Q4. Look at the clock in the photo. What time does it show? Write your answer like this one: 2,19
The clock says 5,53
